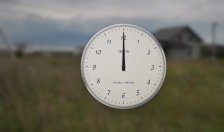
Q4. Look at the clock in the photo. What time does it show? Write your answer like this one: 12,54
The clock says 12,00
